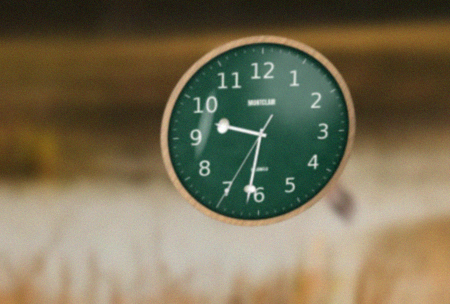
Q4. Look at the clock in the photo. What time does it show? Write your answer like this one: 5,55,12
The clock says 9,31,35
